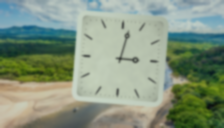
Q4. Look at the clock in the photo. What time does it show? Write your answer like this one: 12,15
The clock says 3,02
